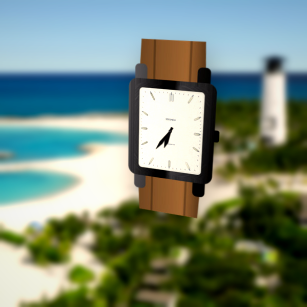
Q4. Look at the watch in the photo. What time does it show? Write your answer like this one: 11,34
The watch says 6,36
